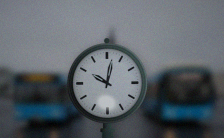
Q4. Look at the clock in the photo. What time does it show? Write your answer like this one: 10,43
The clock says 10,02
